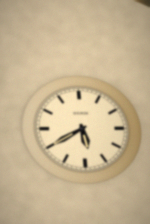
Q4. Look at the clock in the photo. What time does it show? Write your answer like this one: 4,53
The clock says 5,40
